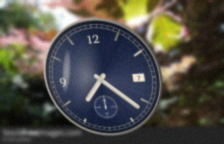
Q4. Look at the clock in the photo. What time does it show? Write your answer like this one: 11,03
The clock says 7,22
